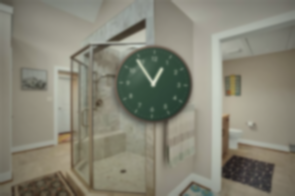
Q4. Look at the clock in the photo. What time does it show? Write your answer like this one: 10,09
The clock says 12,54
